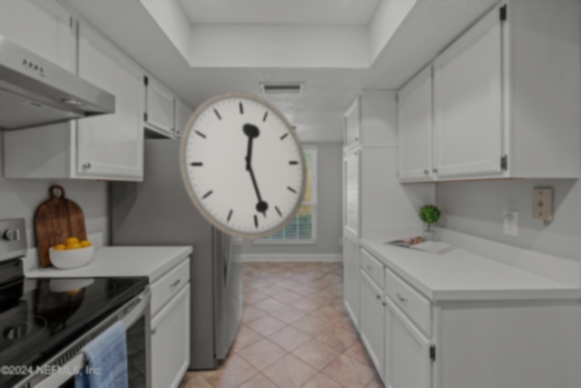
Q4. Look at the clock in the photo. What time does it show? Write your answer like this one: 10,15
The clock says 12,28
